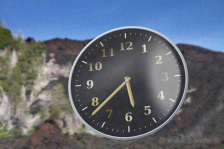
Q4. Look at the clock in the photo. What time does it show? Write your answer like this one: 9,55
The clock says 5,38
